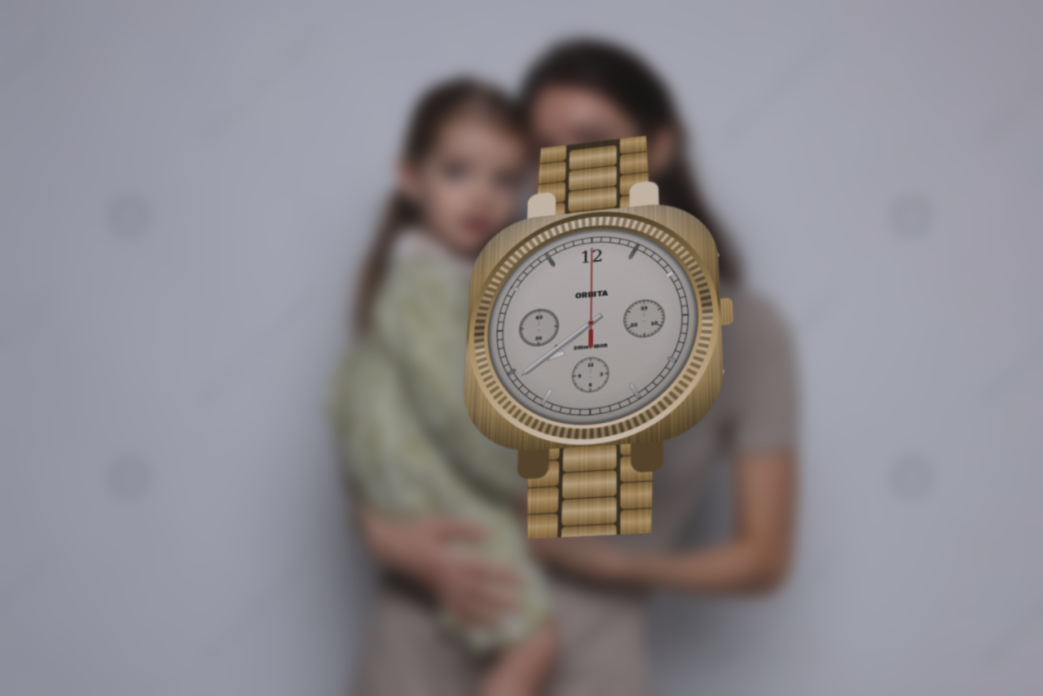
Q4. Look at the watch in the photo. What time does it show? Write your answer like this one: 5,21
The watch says 7,39
